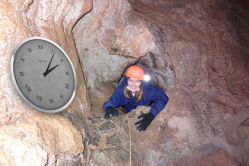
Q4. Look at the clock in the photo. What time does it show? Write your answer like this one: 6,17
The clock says 2,06
